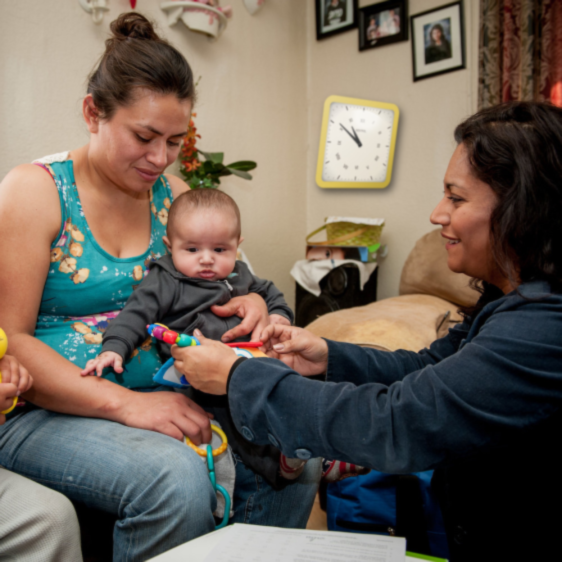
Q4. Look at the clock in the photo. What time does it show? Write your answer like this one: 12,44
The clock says 10,51
